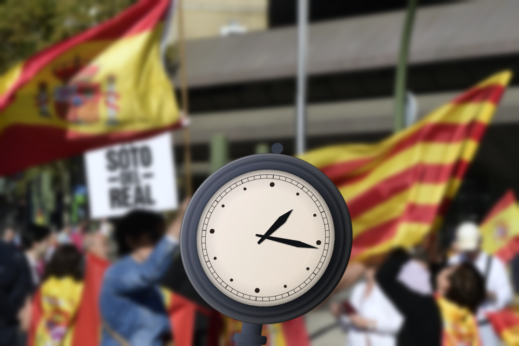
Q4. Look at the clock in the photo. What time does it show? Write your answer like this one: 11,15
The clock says 1,16
